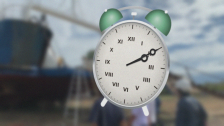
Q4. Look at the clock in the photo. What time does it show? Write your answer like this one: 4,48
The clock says 2,10
